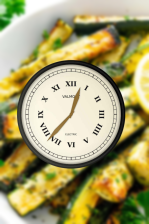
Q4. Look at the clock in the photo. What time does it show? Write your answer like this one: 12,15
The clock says 12,37
